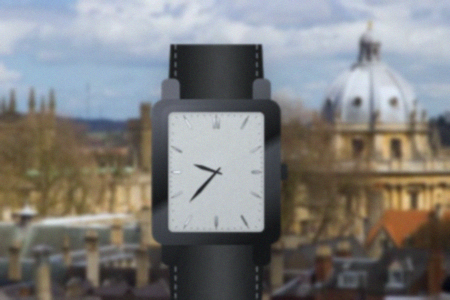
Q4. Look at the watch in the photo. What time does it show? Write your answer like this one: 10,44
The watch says 9,37
